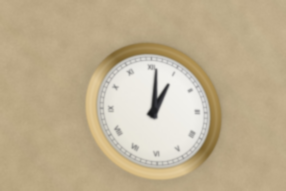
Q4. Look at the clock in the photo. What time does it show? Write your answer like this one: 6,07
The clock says 1,01
